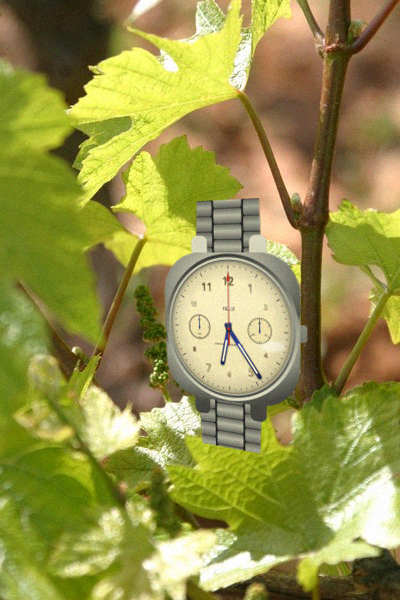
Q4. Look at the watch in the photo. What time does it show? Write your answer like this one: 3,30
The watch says 6,24
